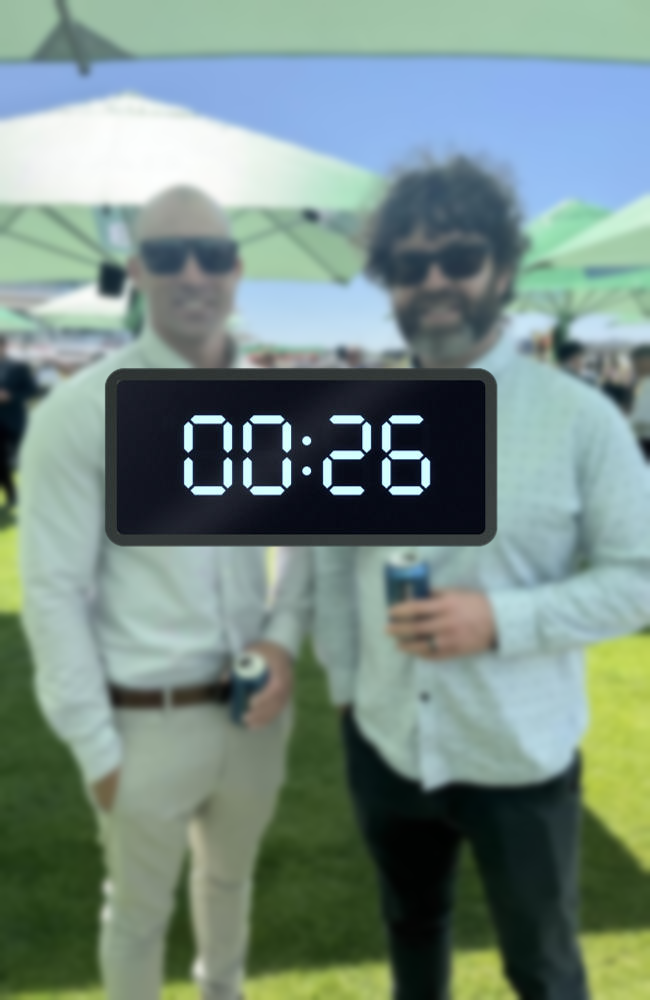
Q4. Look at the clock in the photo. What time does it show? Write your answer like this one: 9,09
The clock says 0,26
